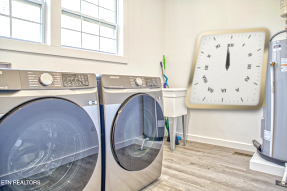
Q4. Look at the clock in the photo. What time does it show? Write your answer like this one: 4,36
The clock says 11,59
